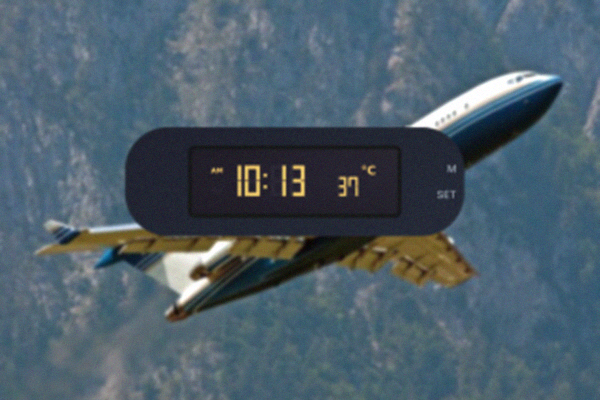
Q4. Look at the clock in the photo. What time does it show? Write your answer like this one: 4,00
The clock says 10,13
